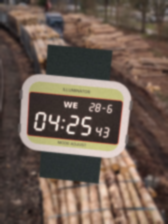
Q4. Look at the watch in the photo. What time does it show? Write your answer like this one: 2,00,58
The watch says 4,25,43
